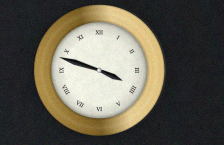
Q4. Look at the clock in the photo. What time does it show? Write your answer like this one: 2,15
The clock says 3,48
